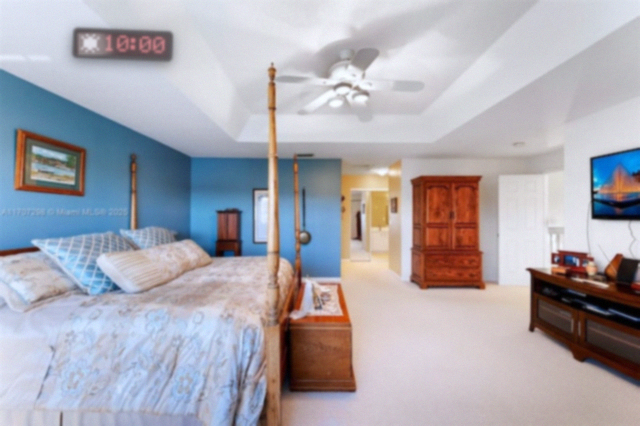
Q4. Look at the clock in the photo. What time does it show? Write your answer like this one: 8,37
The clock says 10,00
